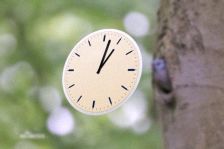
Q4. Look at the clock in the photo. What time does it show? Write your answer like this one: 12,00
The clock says 1,02
